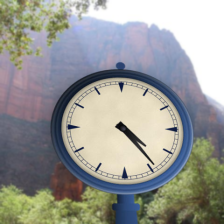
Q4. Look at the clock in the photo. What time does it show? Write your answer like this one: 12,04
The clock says 4,24
